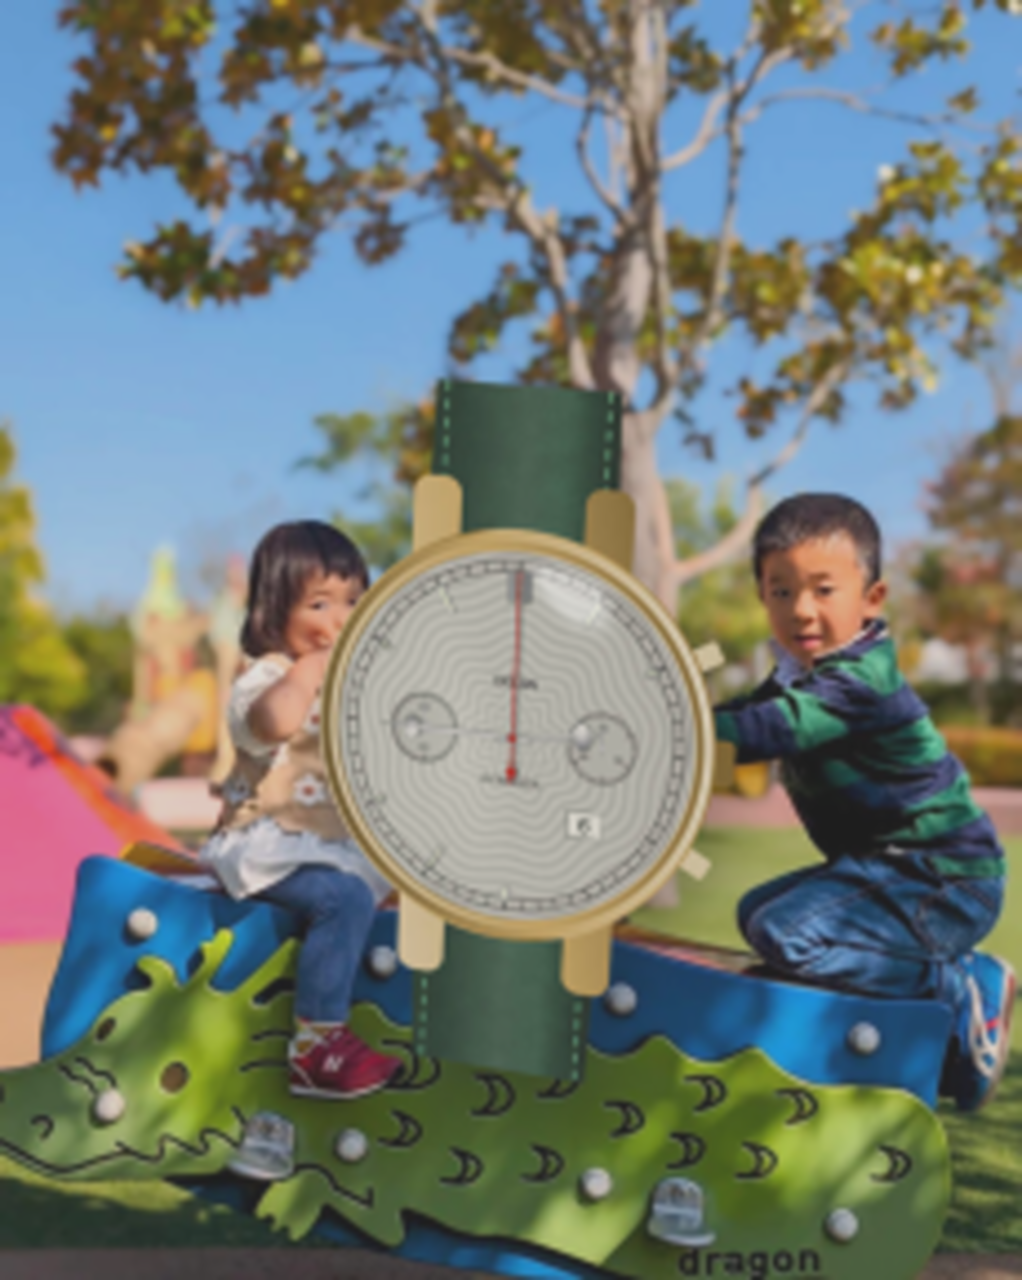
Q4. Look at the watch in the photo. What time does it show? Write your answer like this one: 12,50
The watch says 2,45
